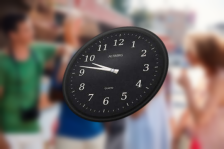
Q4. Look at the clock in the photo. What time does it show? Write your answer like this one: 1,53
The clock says 9,47
